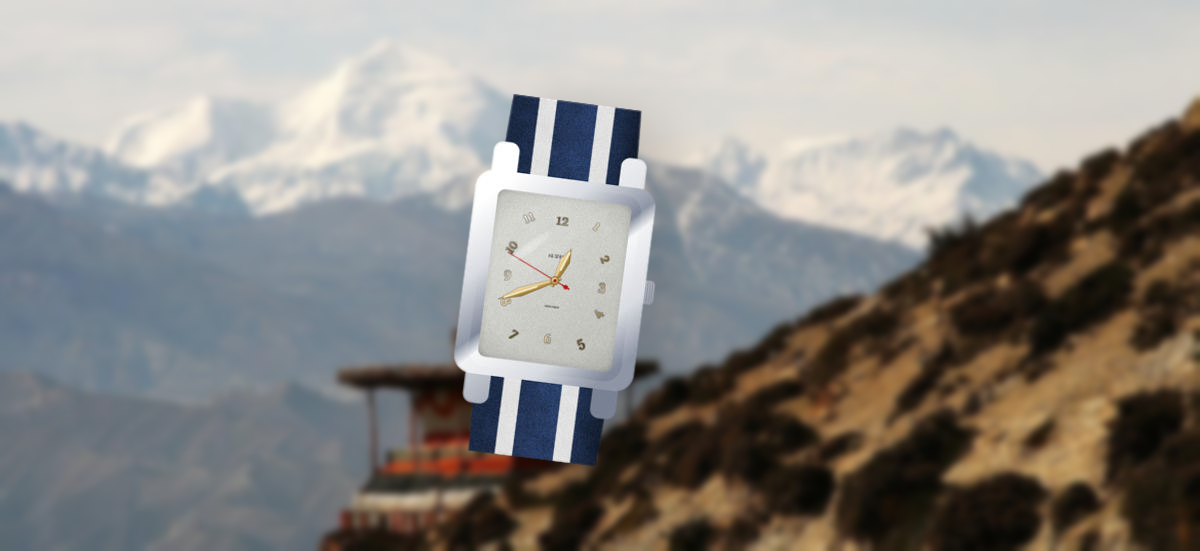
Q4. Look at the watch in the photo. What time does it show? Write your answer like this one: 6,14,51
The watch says 12,40,49
